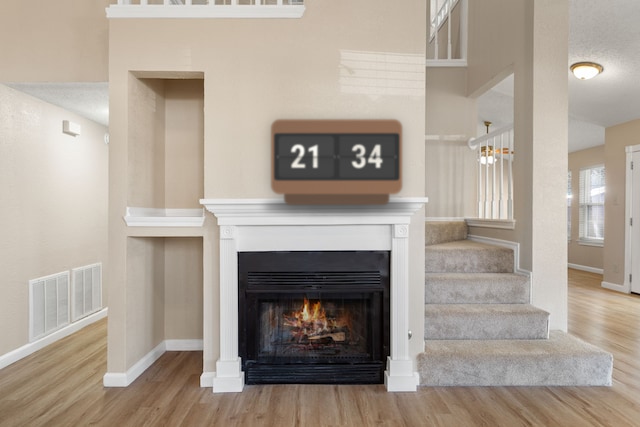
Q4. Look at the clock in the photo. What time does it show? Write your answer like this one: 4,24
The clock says 21,34
